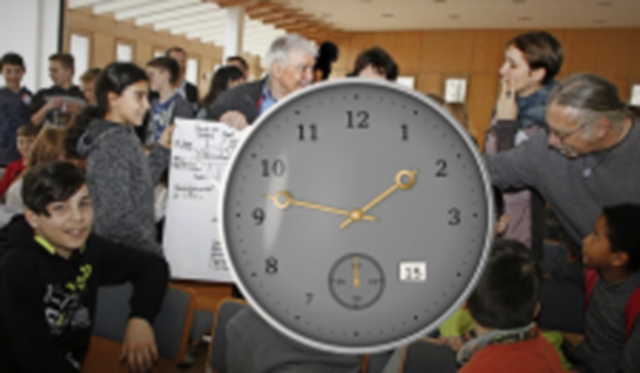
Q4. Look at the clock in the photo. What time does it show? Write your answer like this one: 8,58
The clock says 1,47
